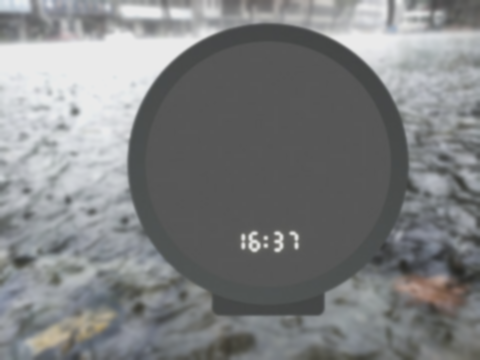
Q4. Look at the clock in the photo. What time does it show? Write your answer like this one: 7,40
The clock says 16,37
